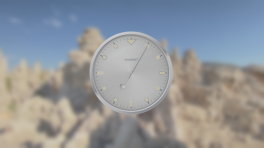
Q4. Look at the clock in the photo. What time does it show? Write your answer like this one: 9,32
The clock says 7,05
